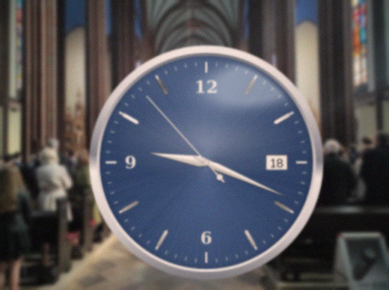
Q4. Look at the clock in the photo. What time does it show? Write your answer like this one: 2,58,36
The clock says 9,18,53
